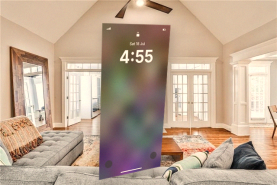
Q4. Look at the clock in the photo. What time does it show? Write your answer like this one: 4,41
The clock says 4,55
